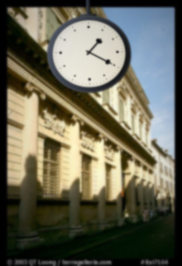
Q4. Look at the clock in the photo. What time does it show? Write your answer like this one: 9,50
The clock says 1,20
